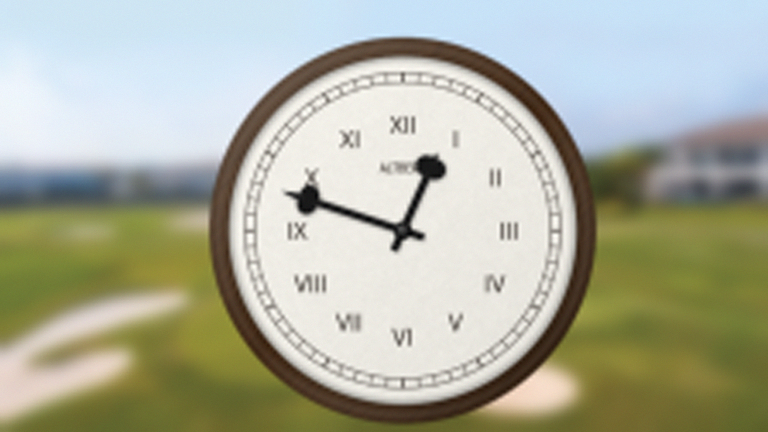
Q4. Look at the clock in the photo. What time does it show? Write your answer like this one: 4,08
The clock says 12,48
